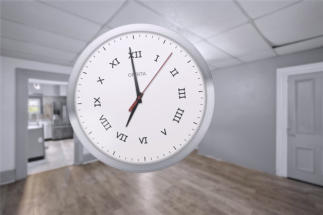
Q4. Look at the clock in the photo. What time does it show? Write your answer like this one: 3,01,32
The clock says 6,59,07
